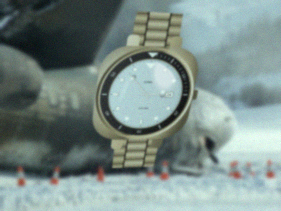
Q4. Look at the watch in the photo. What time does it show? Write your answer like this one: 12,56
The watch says 2,53
